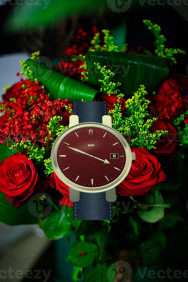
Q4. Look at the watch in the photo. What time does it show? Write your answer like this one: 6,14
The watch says 3,49
